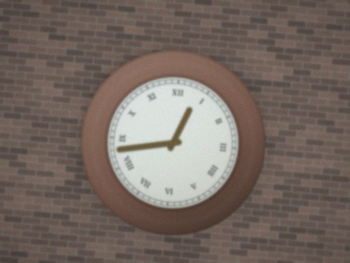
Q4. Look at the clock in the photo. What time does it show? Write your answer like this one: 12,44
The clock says 12,43
